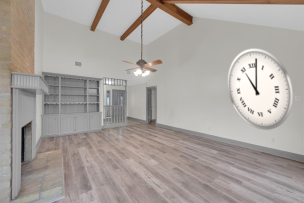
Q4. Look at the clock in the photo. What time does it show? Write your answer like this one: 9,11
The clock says 11,02
